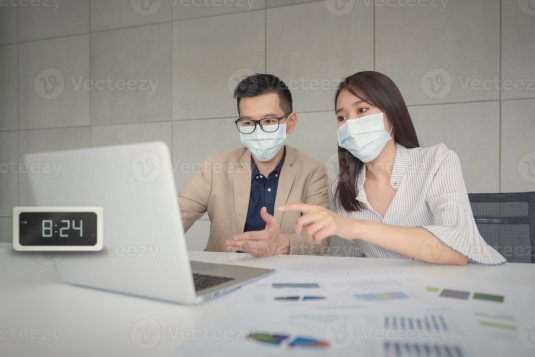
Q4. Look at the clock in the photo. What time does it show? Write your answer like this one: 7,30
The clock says 8,24
